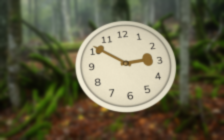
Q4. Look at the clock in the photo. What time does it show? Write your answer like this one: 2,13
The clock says 2,51
